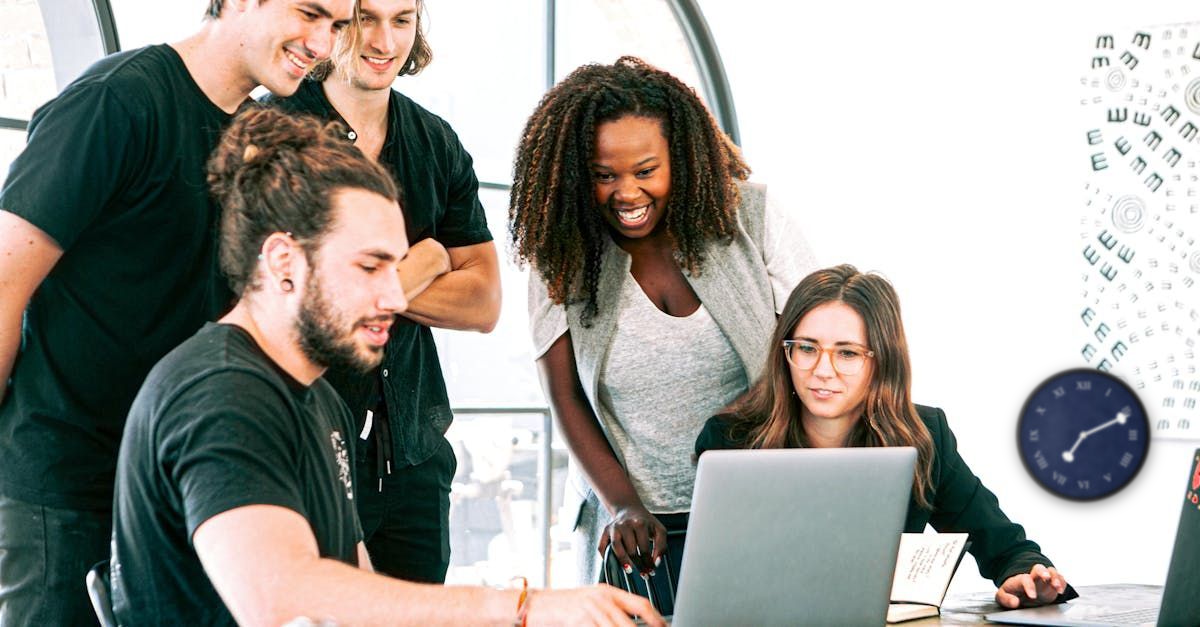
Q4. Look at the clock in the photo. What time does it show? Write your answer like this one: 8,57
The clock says 7,11
